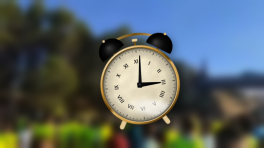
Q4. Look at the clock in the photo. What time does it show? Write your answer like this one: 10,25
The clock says 3,01
